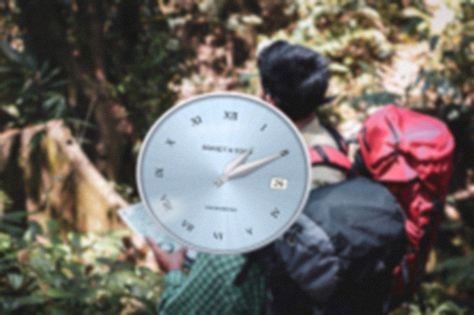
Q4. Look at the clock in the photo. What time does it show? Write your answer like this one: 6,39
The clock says 1,10
